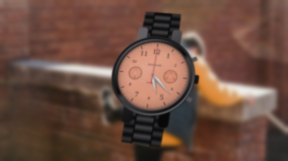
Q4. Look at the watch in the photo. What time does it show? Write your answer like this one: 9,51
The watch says 5,22
